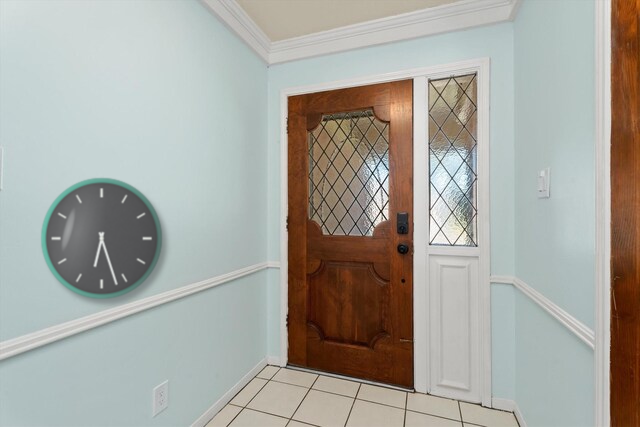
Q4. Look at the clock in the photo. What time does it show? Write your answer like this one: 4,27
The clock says 6,27
